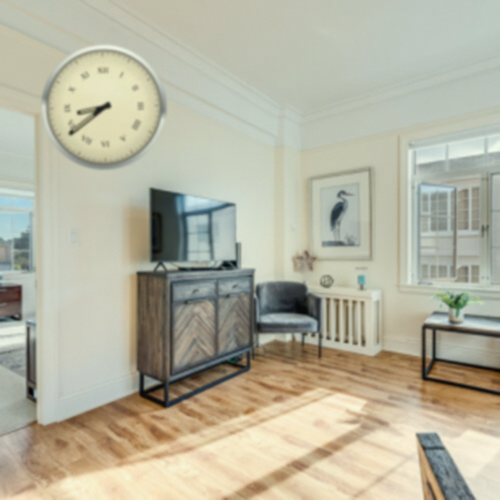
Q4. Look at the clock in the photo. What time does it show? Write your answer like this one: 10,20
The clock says 8,39
